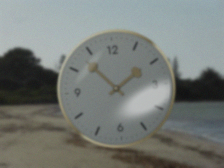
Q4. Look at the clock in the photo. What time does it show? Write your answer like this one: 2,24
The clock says 1,53
